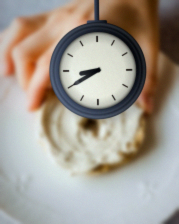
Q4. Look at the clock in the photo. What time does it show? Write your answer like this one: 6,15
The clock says 8,40
